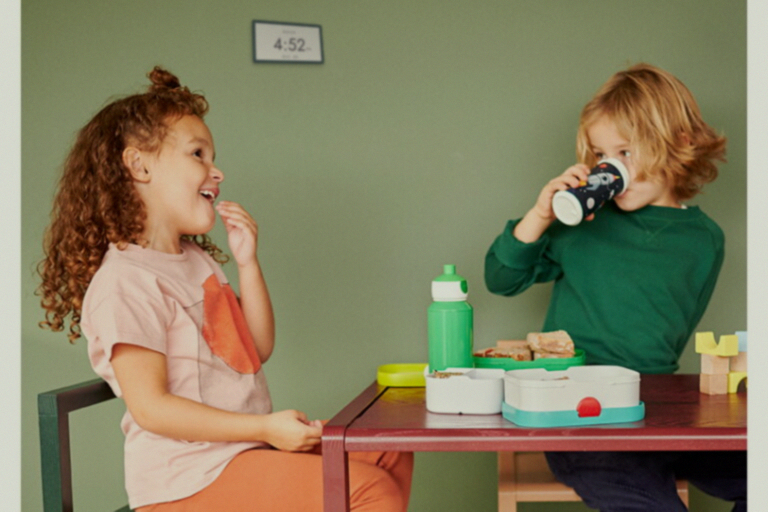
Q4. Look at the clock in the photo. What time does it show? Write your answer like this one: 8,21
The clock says 4,52
